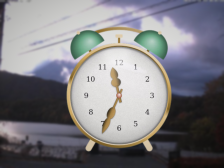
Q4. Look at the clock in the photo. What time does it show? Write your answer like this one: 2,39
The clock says 11,34
